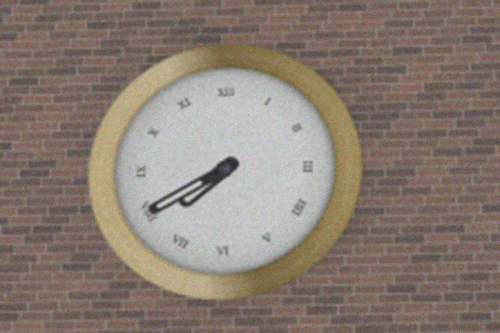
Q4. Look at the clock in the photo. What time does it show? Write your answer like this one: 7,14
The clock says 7,40
